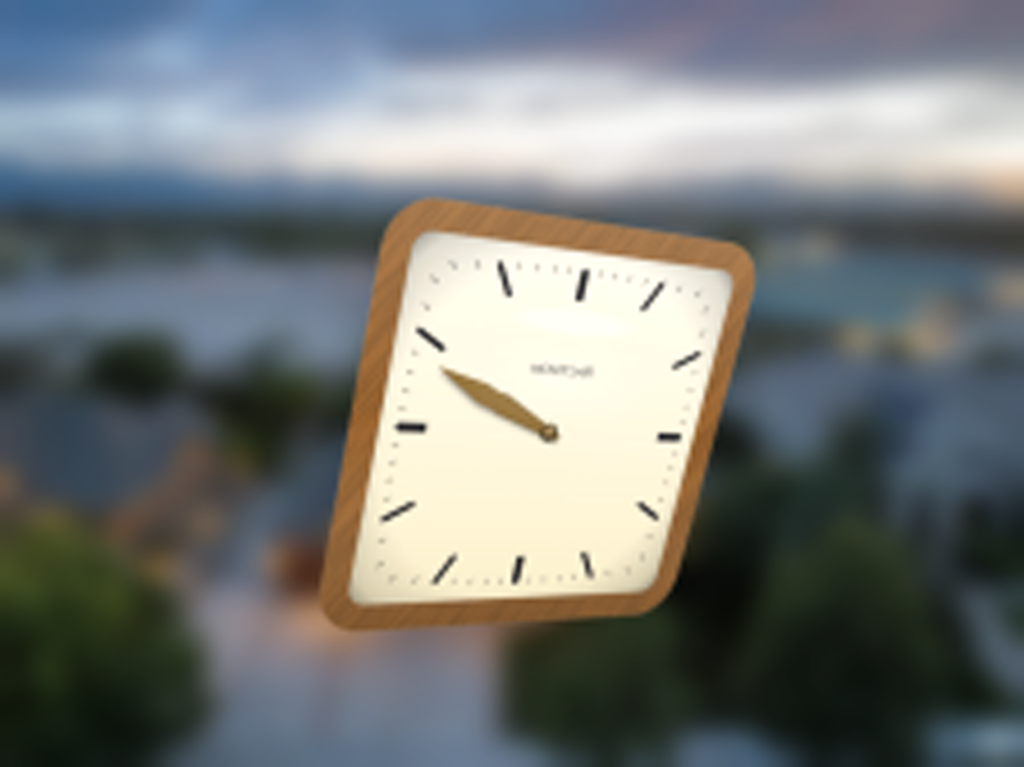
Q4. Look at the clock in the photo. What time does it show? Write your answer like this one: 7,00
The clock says 9,49
